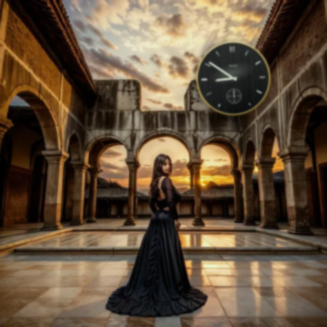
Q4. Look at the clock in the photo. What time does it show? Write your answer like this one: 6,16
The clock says 8,51
